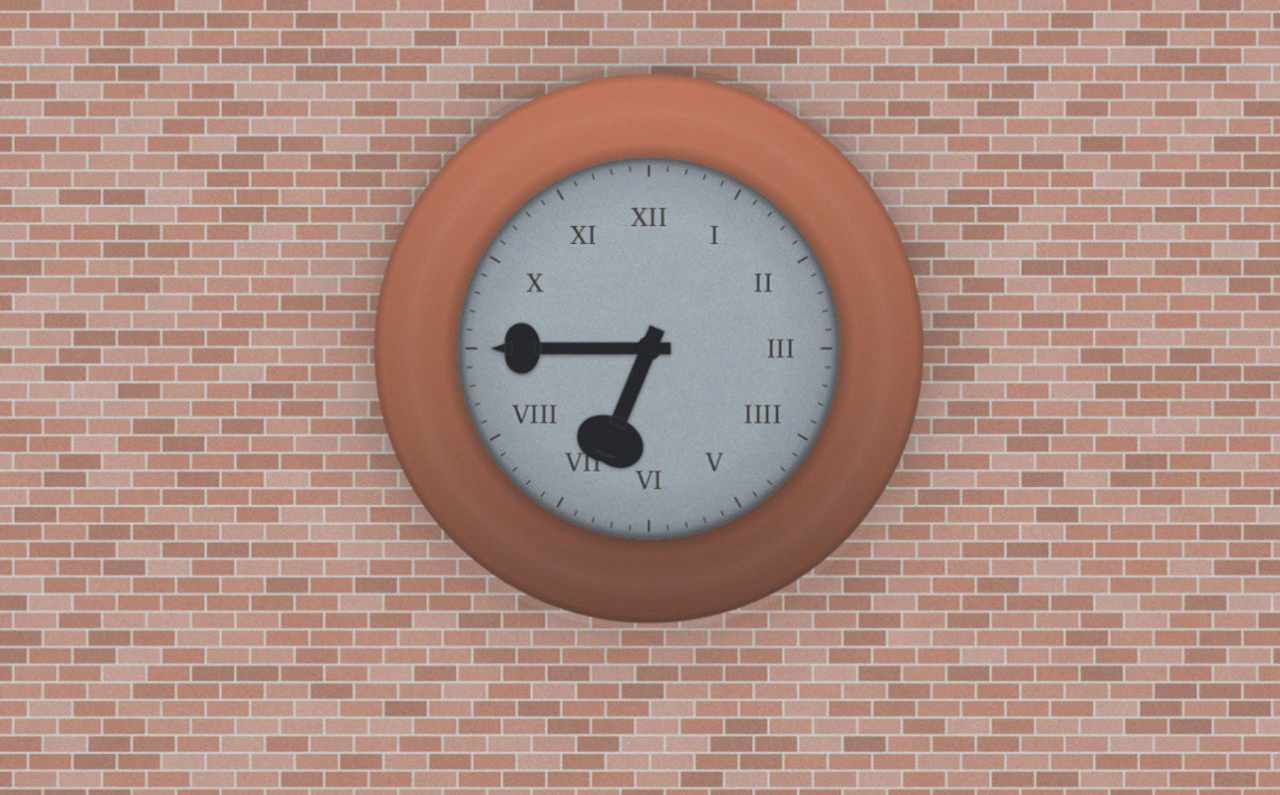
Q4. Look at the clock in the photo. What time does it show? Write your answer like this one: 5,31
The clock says 6,45
